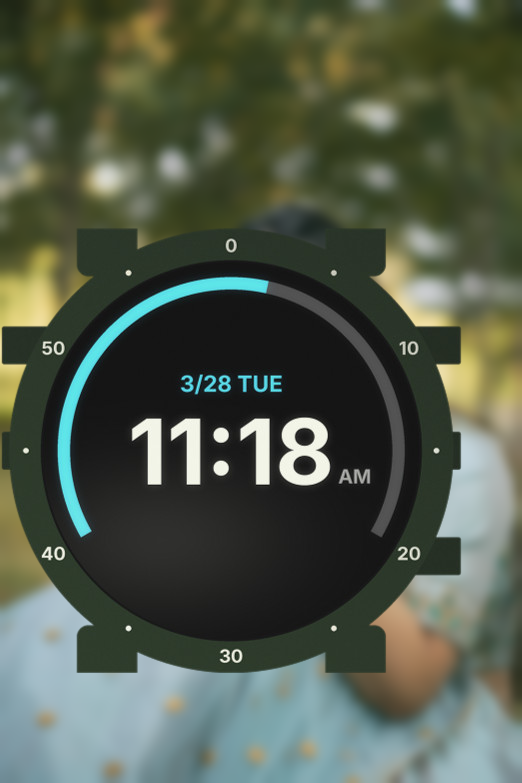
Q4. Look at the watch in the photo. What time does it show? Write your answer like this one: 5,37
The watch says 11,18
